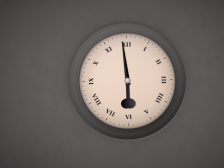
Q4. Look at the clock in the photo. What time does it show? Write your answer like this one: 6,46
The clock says 5,59
